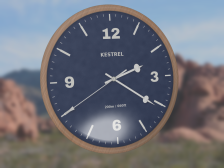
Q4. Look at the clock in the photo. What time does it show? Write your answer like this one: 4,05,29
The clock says 2,20,40
